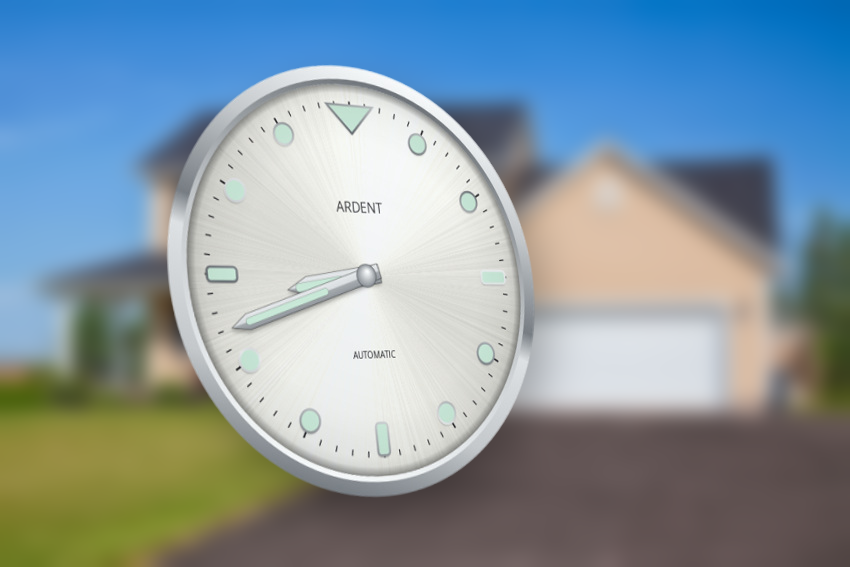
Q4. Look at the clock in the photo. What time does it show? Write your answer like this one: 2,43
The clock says 8,42
